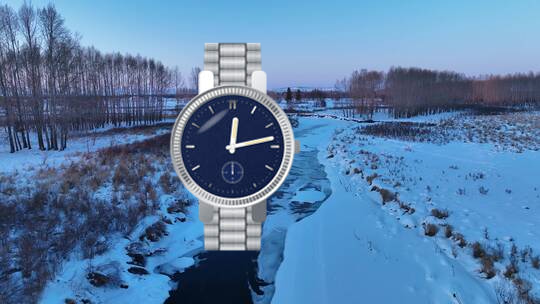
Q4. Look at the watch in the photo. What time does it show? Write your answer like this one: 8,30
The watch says 12,13
